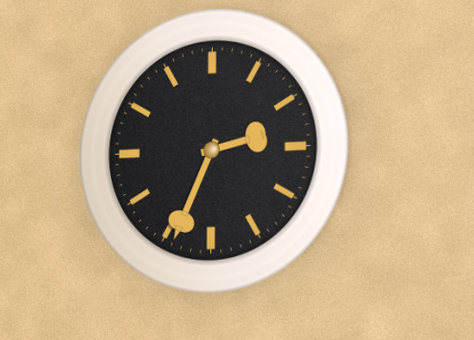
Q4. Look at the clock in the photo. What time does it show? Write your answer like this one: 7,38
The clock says 2,34
